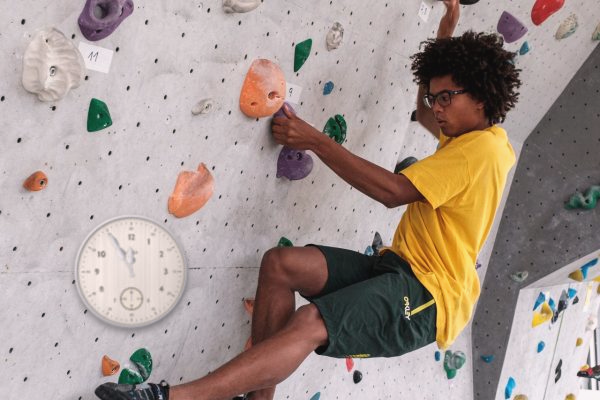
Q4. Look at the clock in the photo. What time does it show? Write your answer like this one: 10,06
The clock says 11,55
